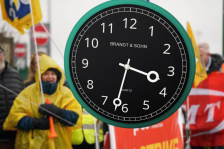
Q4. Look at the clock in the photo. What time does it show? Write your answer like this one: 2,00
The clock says 3,32
